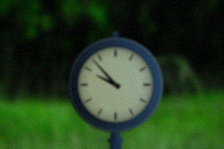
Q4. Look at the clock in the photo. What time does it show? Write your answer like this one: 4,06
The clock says 9,53
